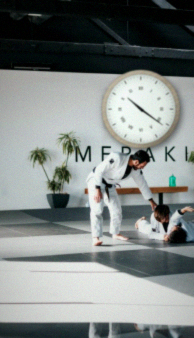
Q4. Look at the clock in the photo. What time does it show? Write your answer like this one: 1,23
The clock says 10,21
